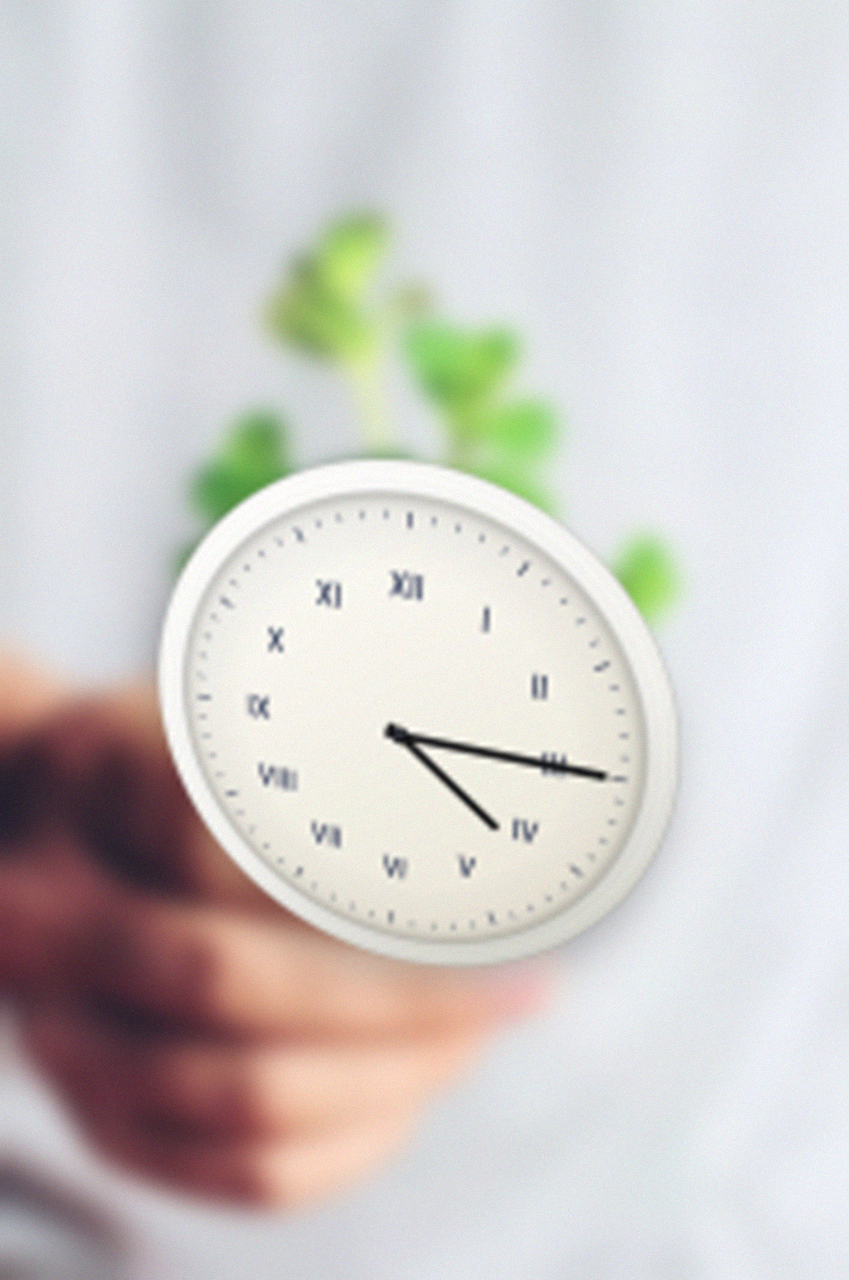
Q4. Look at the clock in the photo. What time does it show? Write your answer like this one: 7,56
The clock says 4,15
